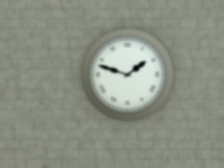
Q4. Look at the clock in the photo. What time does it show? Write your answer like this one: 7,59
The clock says 1,48
